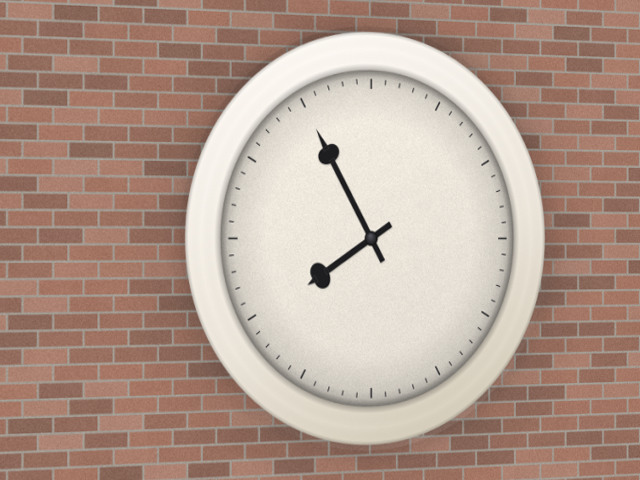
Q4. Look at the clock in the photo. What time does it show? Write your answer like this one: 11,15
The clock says 7,55
